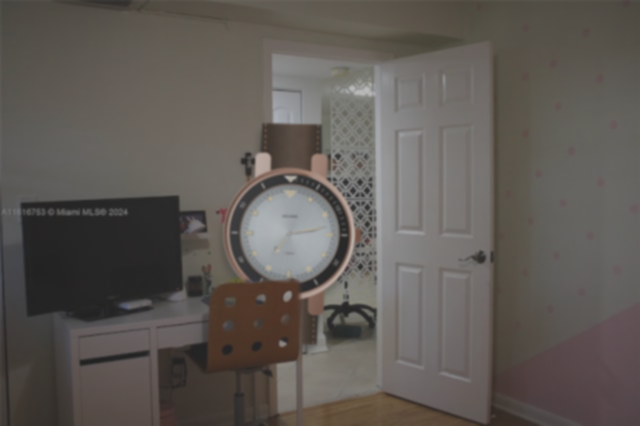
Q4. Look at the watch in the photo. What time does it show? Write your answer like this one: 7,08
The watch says 7,13
